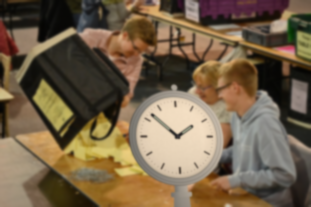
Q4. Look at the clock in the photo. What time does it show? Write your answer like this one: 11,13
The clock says 1,52
